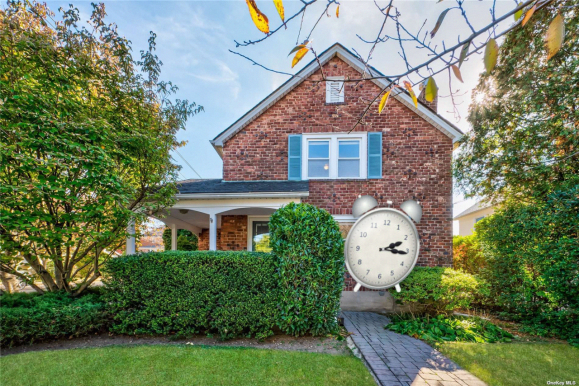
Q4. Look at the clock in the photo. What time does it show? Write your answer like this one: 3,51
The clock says 2,16
